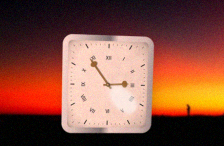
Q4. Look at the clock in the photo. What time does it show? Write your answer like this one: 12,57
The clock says 2,54
